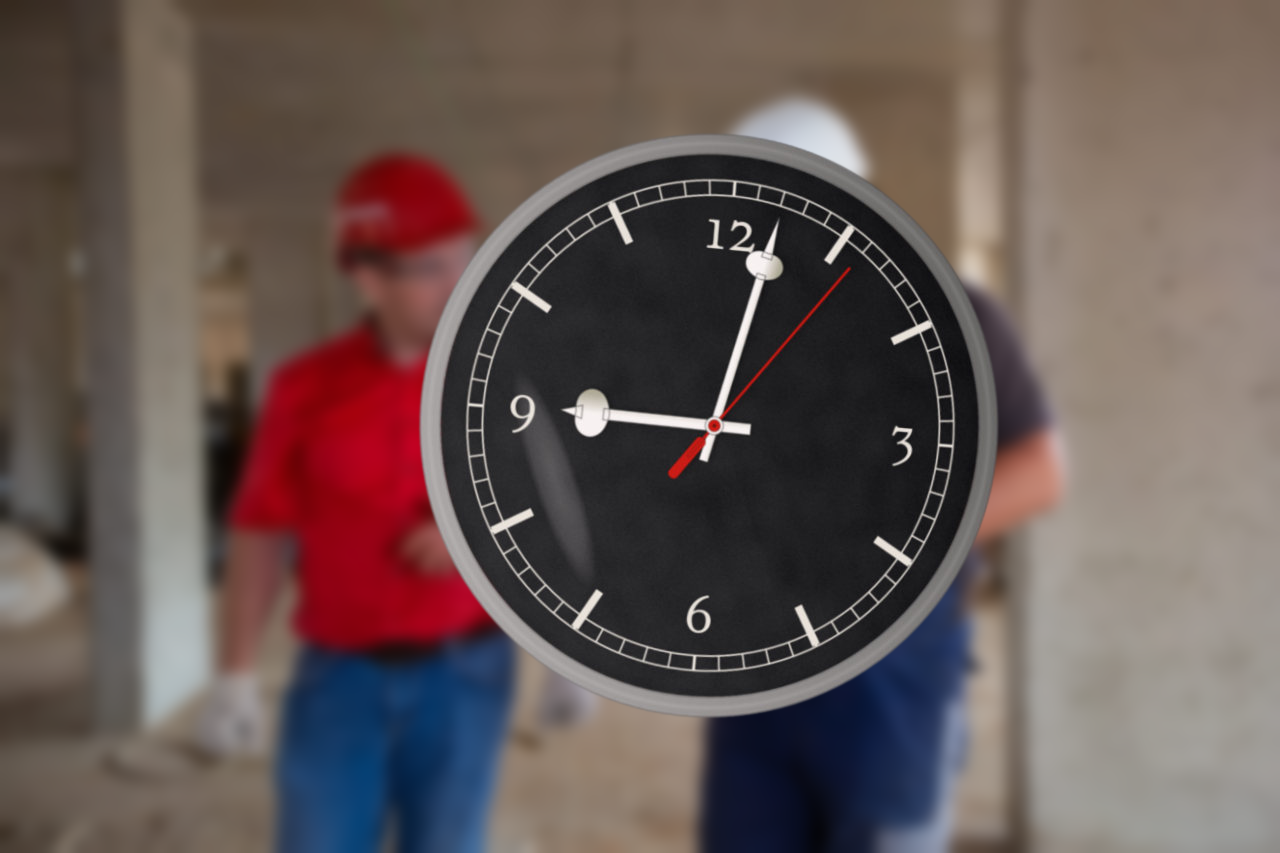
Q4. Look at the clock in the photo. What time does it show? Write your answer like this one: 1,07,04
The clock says 9,02,06
